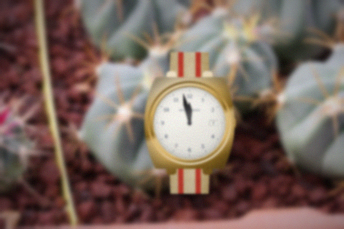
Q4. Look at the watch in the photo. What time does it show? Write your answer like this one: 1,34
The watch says 11,58
